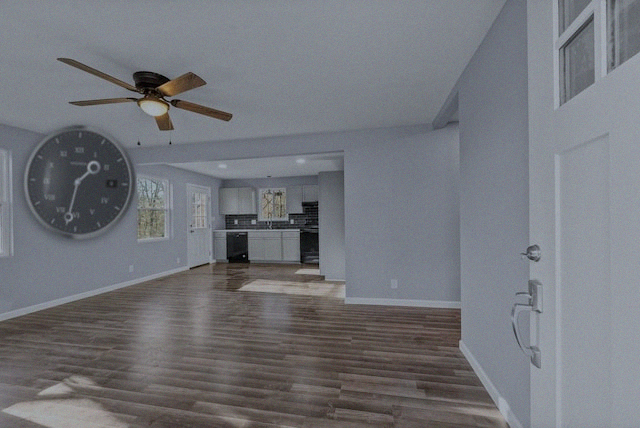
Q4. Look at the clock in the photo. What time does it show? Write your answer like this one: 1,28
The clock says 1,32
